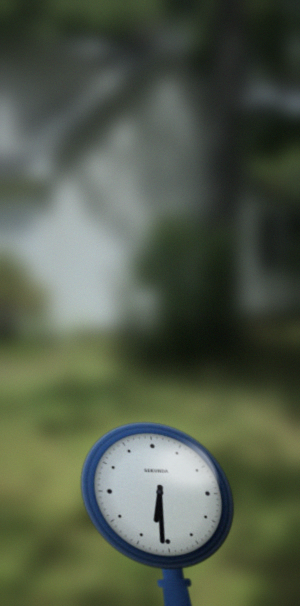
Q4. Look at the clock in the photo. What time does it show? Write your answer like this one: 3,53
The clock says 6,31
